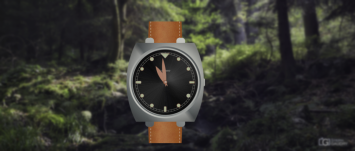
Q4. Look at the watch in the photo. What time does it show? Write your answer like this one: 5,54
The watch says 10,59
